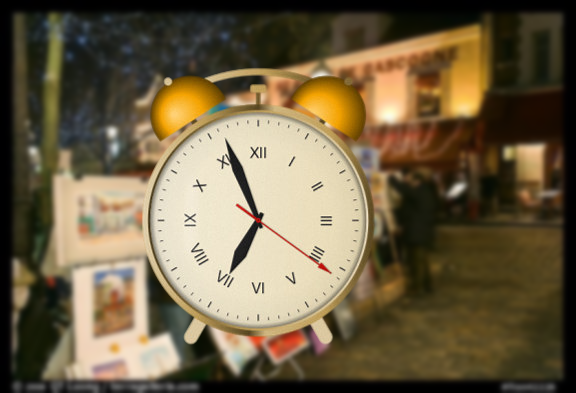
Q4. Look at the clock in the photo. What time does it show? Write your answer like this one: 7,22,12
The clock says 6,56,21
